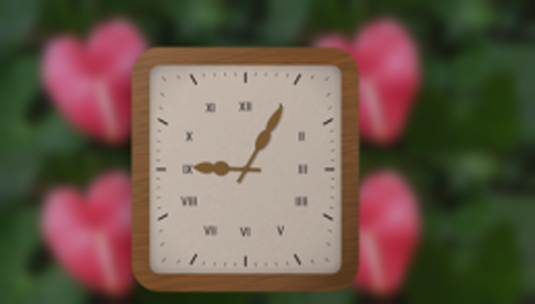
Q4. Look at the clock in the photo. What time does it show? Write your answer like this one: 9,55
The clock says 9,05
